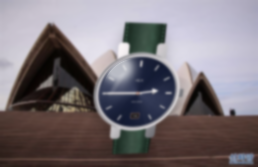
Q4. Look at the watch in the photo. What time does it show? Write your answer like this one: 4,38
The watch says 2,45
